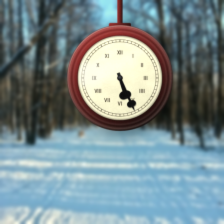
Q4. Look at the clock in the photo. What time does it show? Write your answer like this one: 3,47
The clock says 5,26
